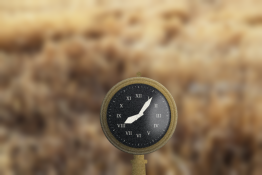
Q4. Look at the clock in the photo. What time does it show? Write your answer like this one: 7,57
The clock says 8,06
